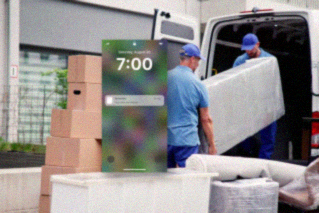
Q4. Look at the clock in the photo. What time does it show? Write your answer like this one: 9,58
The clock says 7,00
